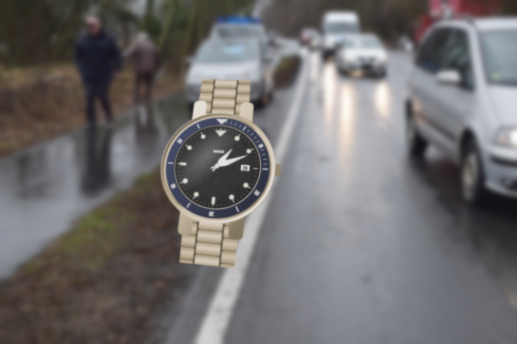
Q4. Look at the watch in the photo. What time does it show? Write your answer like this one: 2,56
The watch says 1,11
